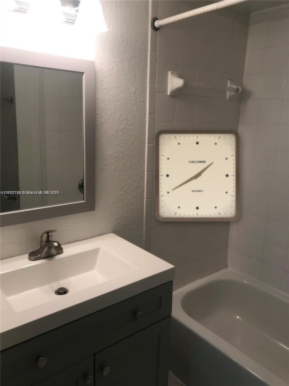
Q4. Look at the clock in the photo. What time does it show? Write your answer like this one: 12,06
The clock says 1,40
